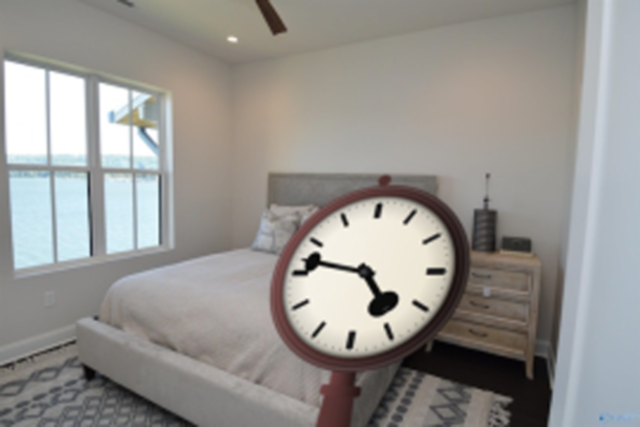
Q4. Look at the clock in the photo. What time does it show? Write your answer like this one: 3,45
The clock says 4,47
